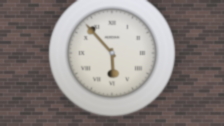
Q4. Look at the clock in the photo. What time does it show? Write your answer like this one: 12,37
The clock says 5,53
